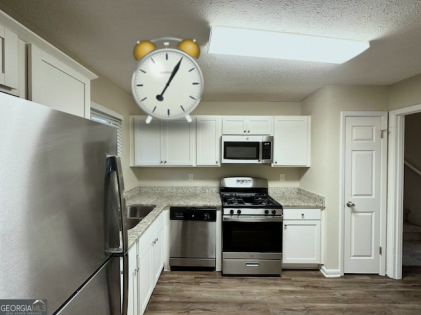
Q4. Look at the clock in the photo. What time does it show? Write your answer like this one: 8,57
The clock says 7,05
